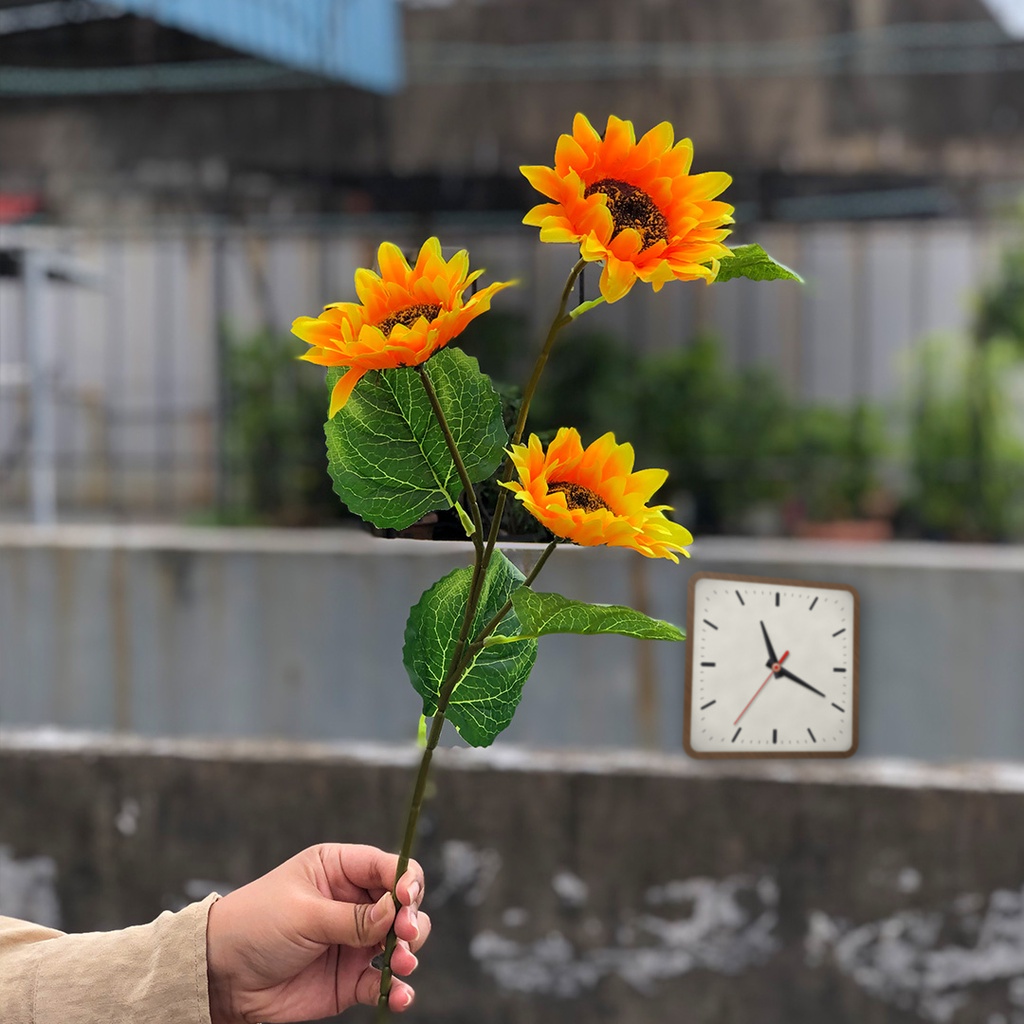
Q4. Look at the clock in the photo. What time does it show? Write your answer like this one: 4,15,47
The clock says 11,19,36
